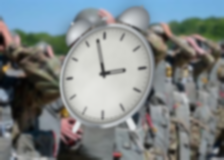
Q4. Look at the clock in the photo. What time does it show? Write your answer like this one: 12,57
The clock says 2,58
